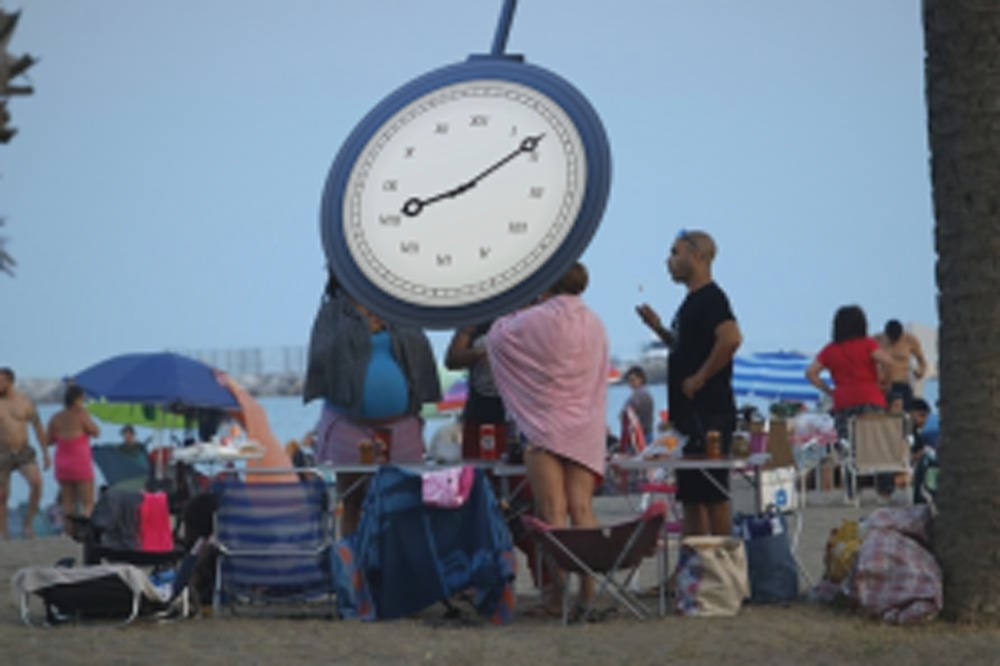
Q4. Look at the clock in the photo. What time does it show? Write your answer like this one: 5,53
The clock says 8,08
